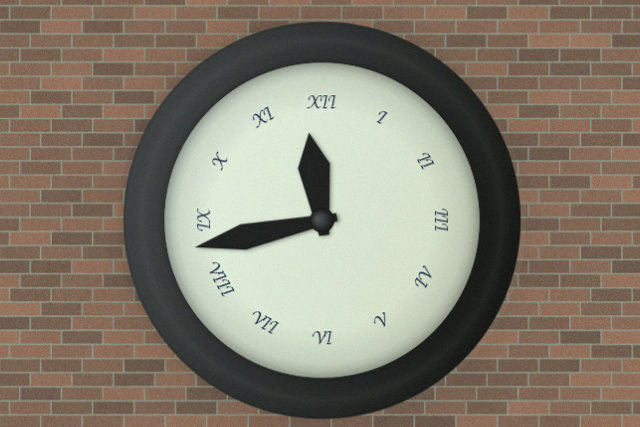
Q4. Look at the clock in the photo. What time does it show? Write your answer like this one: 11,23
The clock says 11,43
